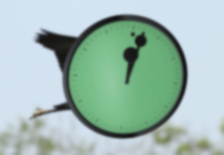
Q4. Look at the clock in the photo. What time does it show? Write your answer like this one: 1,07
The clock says 12,02
